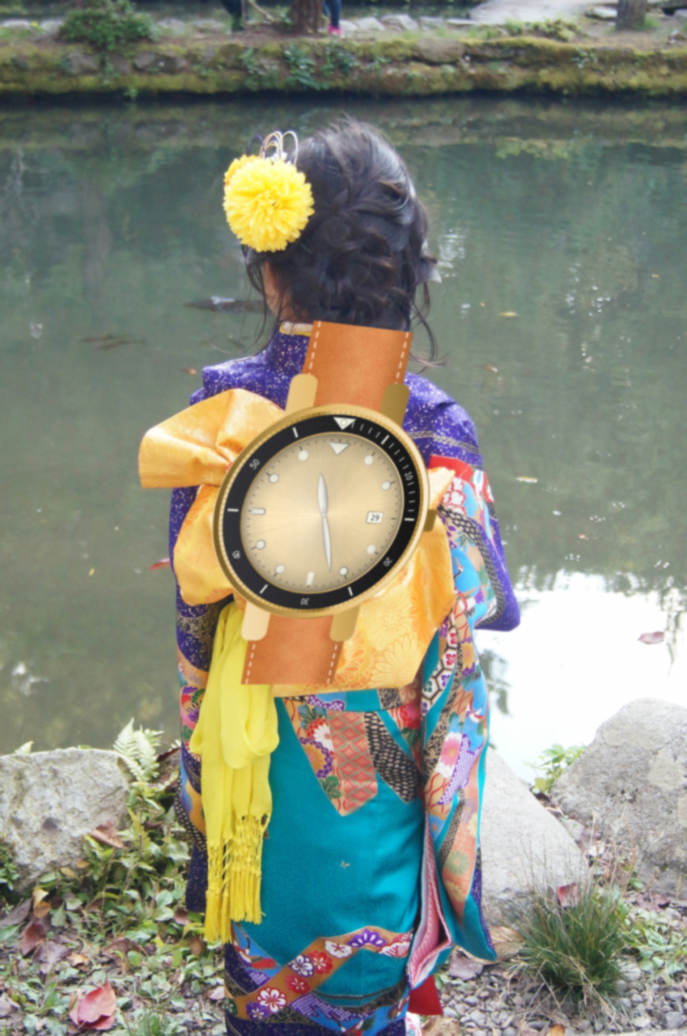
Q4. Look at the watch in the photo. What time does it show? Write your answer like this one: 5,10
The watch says 11,27
